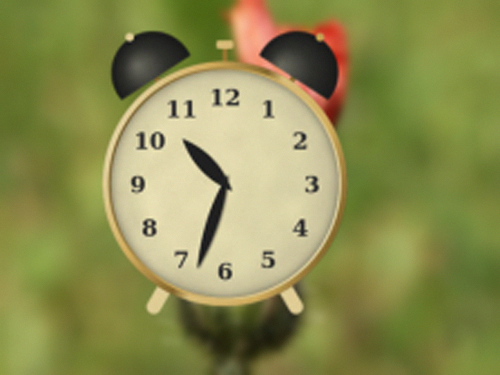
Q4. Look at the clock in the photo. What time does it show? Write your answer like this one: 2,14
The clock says 10,33
